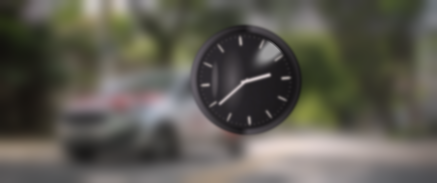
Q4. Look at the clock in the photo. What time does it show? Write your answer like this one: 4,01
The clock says 2,39
